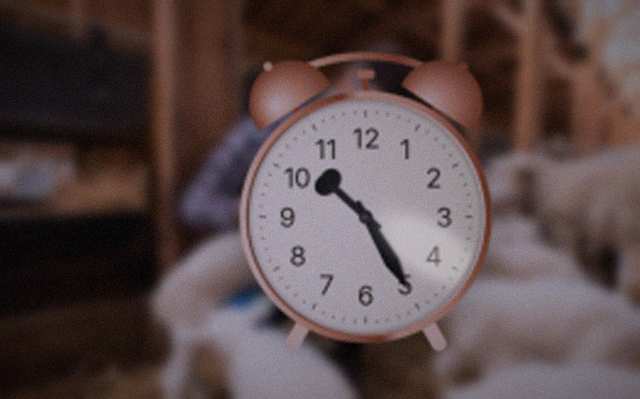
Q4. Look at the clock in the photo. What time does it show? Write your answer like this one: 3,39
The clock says 10,25
